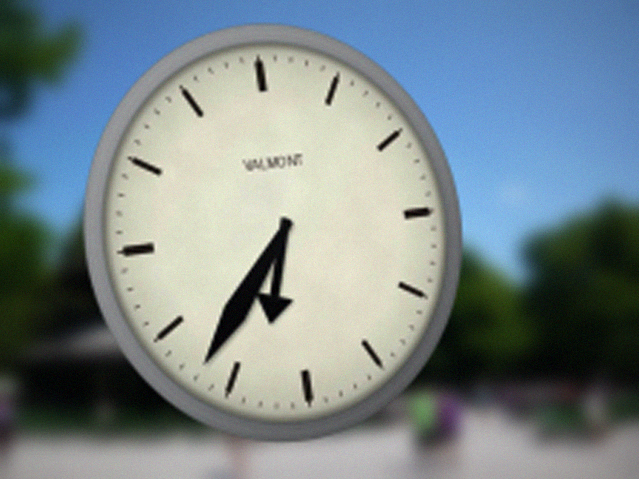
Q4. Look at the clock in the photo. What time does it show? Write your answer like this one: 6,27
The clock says 6,37
